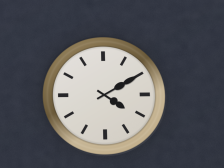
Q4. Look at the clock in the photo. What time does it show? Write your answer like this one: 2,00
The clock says 4,10
